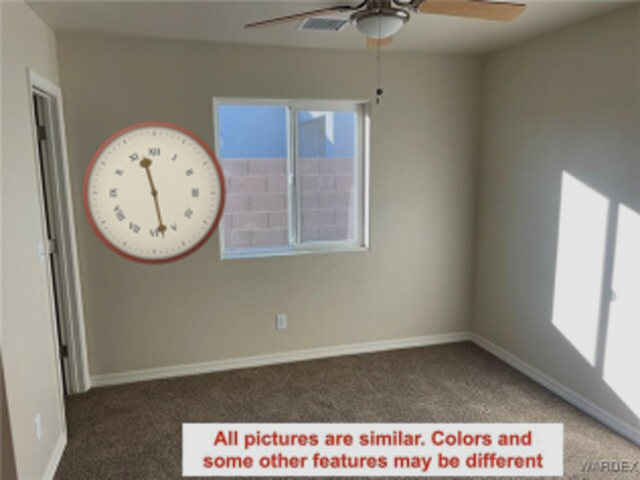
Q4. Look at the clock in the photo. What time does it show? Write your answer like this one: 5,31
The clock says 11,28
